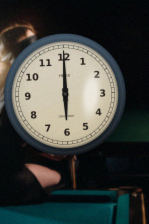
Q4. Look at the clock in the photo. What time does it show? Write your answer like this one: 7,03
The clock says 6,00
